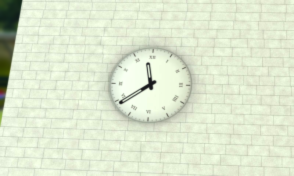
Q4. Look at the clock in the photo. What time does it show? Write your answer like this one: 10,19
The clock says 11,39
